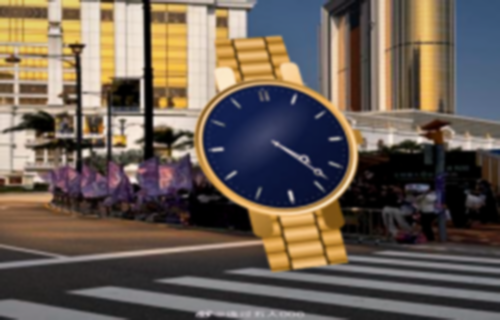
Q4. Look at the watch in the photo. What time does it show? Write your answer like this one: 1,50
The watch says 4,23
